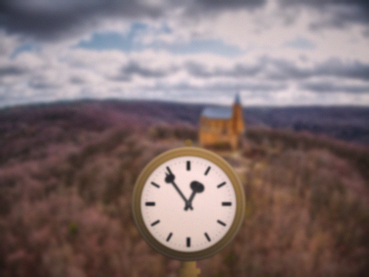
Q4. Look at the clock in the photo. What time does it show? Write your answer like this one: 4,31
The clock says 12,54
